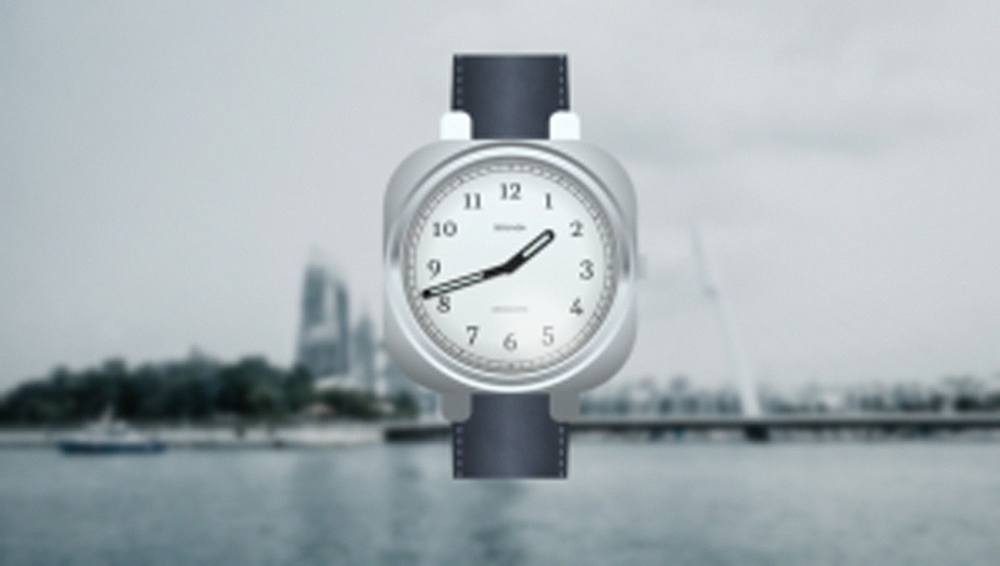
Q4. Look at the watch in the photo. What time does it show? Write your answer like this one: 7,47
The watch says 1,42
